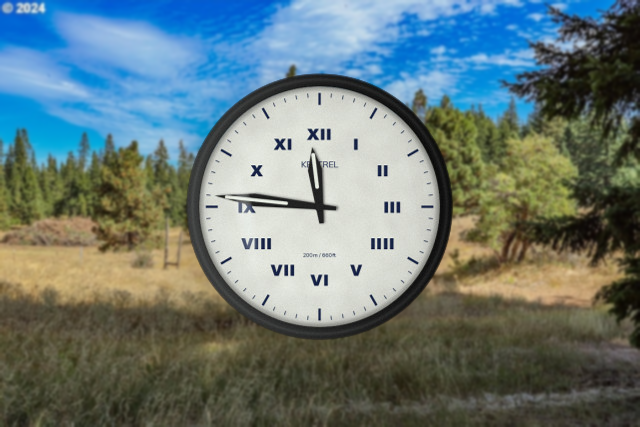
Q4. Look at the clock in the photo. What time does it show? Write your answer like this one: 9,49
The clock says 11,46
